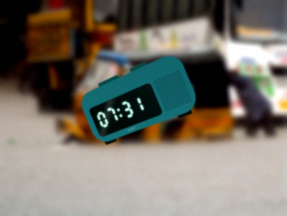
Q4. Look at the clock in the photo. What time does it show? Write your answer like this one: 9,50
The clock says 7,31
